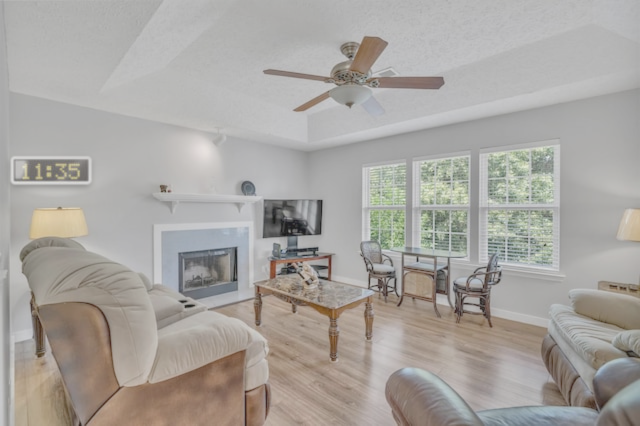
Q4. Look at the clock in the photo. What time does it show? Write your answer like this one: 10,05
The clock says 11,35
